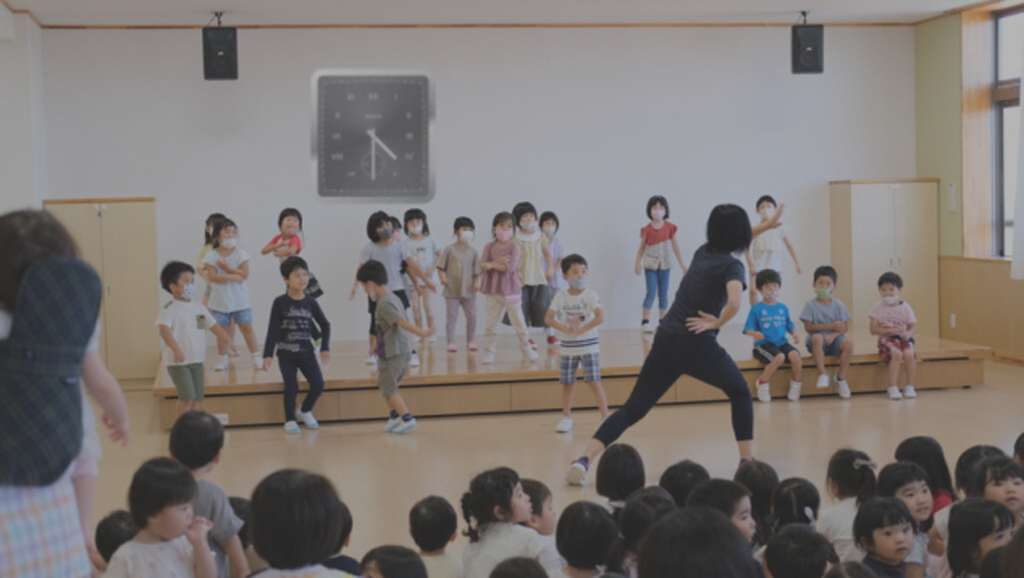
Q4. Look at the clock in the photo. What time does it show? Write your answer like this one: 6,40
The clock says 4,30
